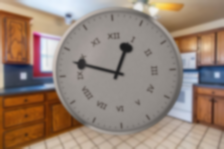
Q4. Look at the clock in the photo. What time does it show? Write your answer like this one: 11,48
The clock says 12,48
